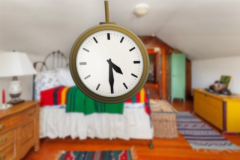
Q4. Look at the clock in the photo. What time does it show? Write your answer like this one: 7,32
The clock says 4,30
